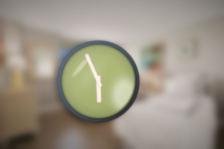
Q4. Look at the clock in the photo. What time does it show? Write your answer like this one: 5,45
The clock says 5,56
